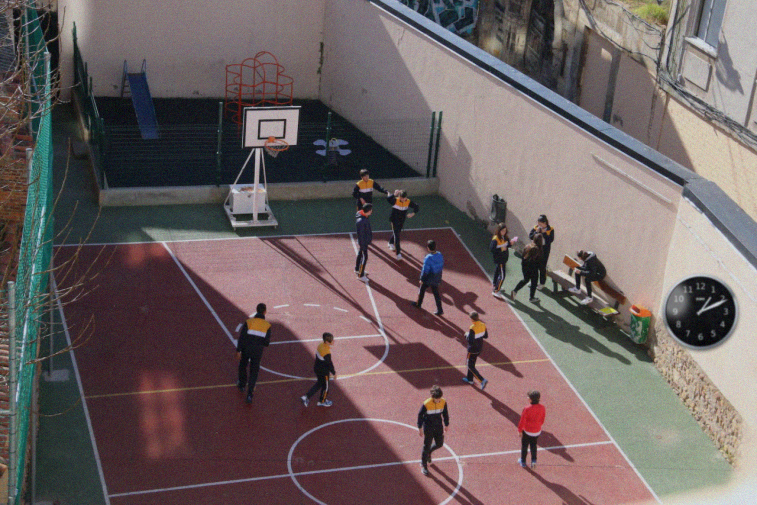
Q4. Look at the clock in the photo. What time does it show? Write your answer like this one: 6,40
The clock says 1,11
